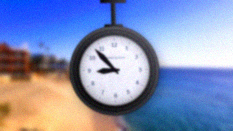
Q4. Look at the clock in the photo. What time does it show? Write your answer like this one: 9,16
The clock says 8,53
